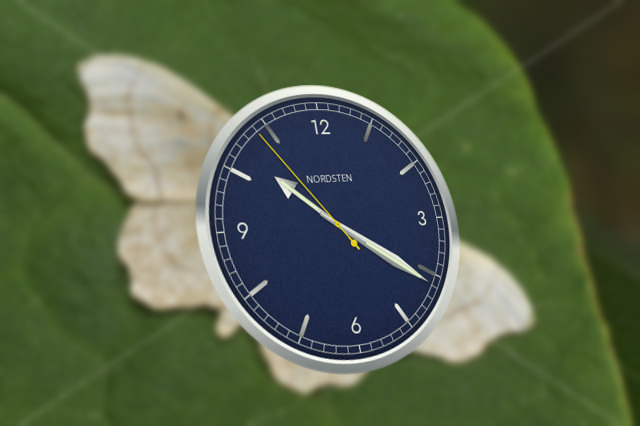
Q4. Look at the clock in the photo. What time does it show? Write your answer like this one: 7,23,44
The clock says 10,20,54
